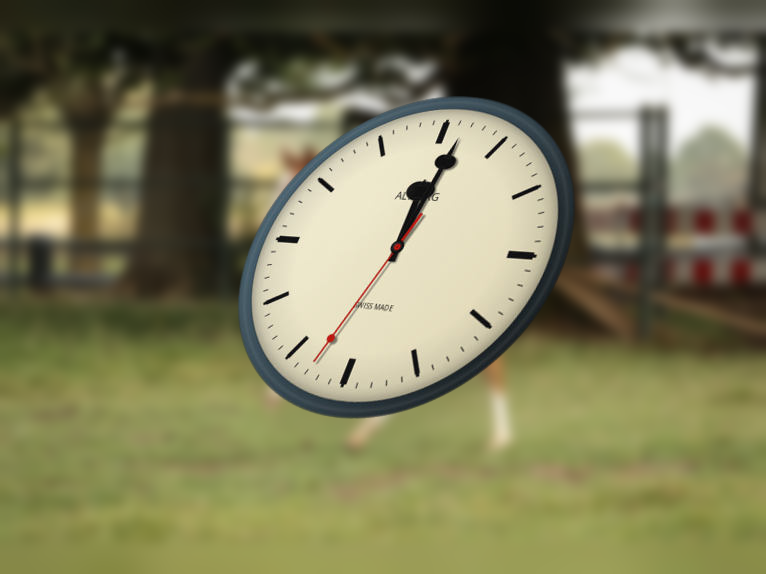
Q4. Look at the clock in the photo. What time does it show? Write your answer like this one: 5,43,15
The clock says 12,01,33
